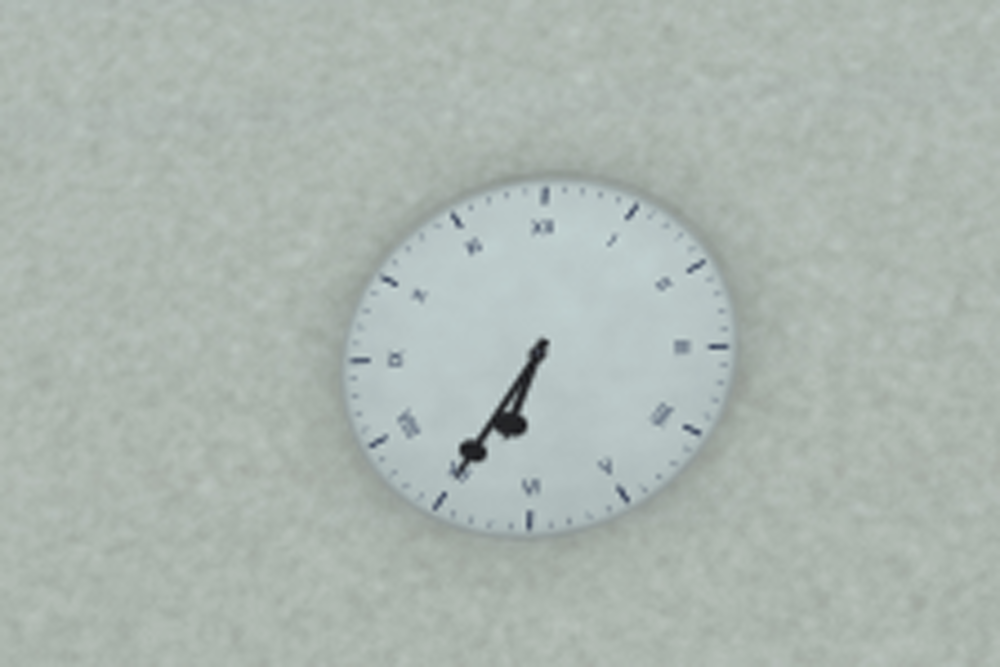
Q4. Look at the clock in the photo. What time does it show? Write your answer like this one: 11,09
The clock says 6,35
